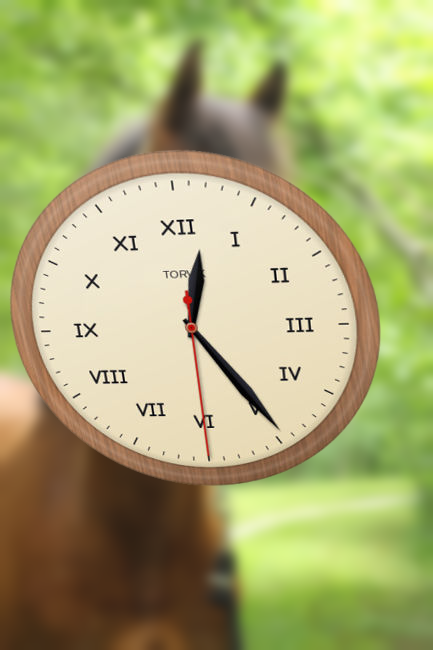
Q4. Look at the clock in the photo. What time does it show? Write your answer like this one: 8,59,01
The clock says 12,24,30
